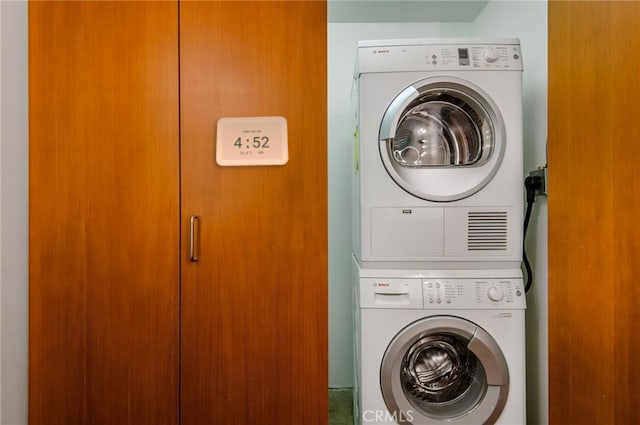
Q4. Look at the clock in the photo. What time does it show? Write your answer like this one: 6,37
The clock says 4,52
